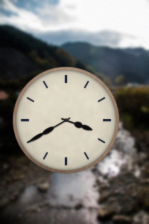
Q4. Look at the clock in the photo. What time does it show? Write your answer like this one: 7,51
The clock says 3,40
